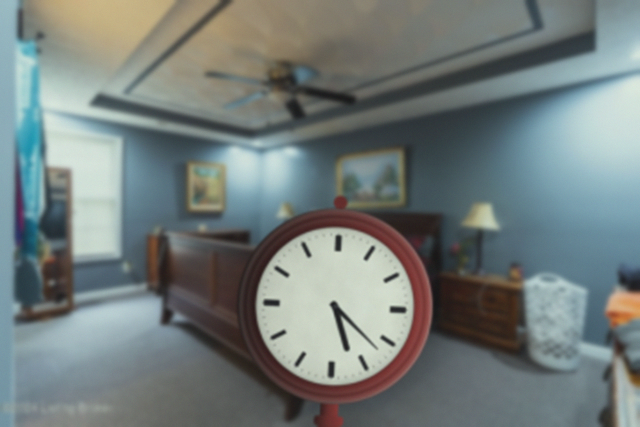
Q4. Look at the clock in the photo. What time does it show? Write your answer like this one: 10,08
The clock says 5,22
